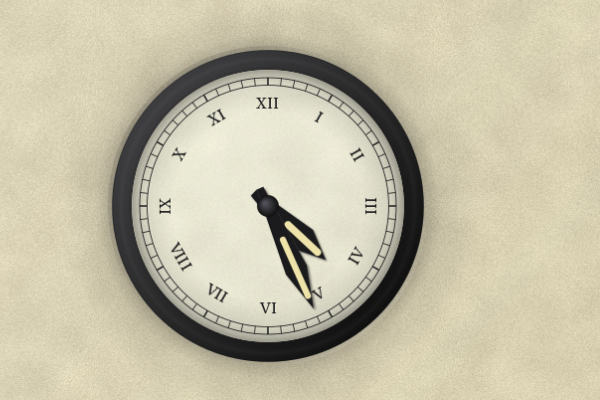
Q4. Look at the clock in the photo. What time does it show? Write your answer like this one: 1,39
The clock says 4,26
